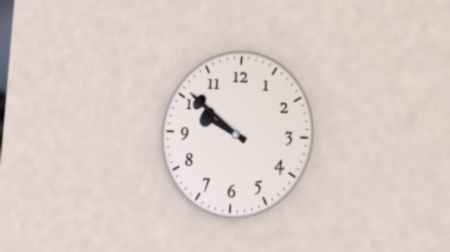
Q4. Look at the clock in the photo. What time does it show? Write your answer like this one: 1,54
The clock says 9,51
